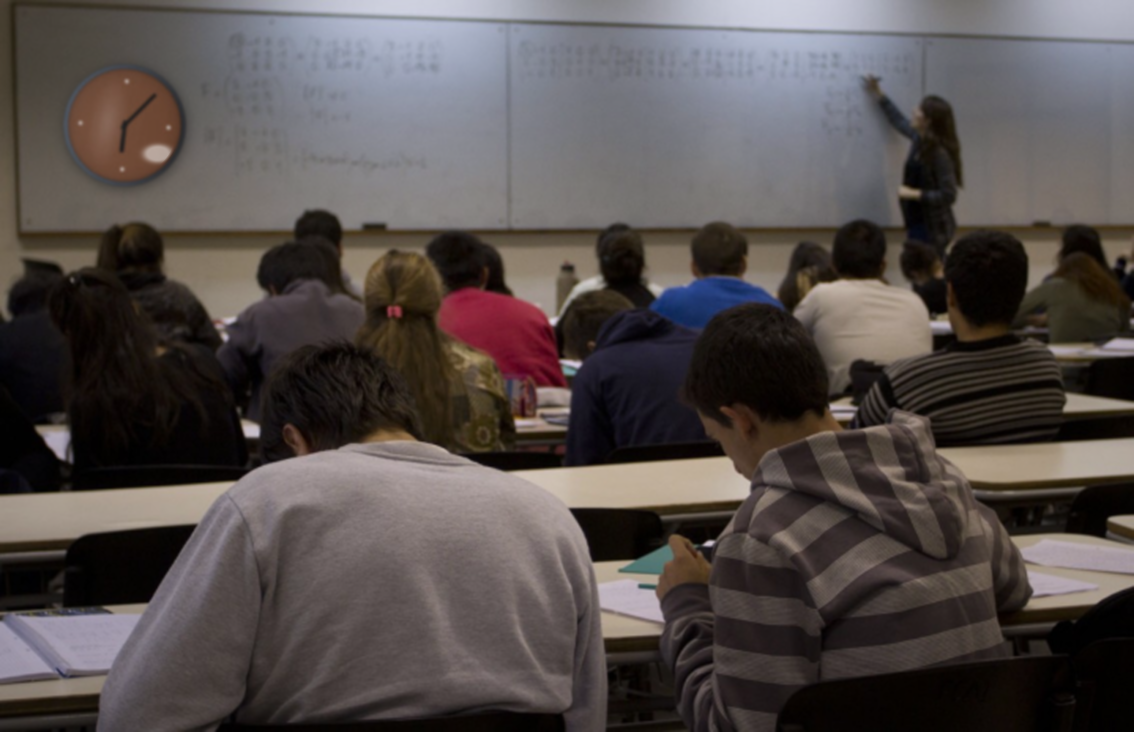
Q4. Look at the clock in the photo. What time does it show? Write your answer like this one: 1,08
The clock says 6,07
